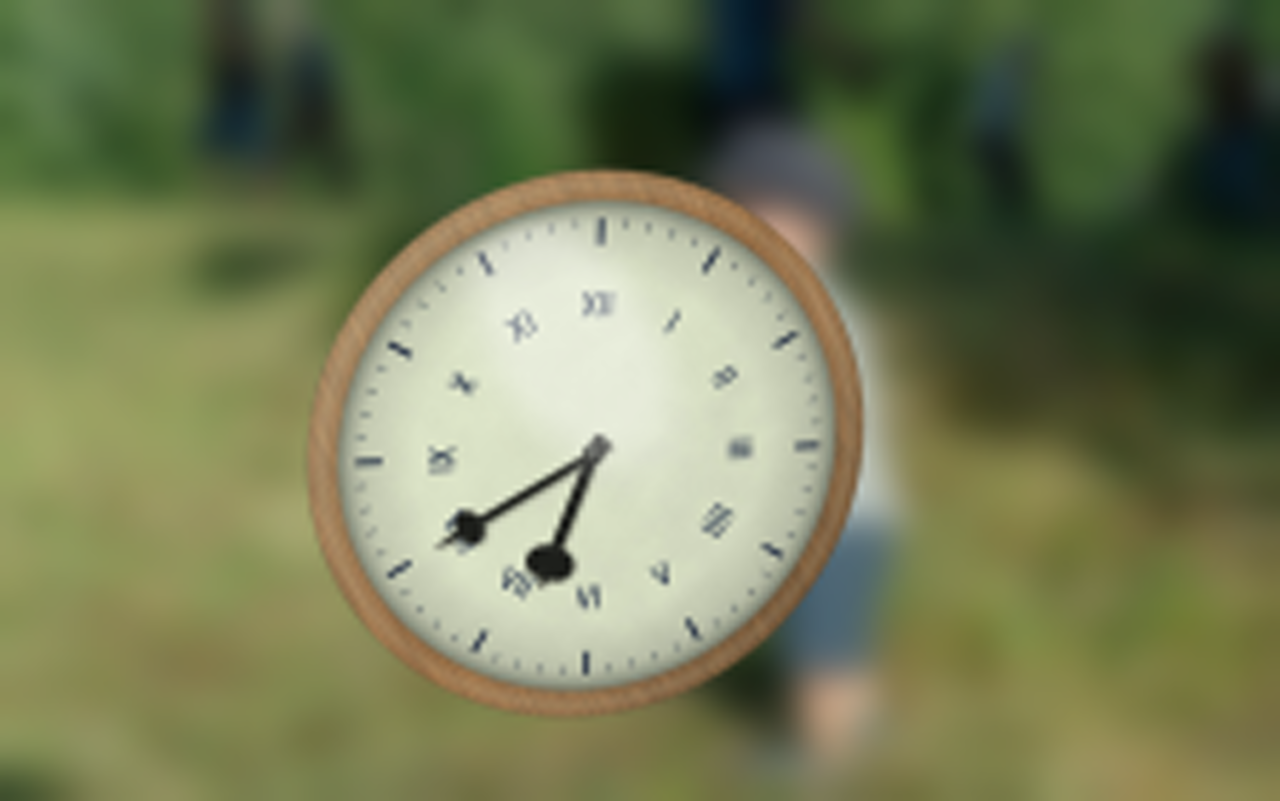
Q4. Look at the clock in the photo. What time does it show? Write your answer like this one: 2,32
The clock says 6,40
